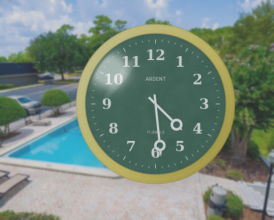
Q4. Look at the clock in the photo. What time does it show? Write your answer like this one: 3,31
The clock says 4,29
